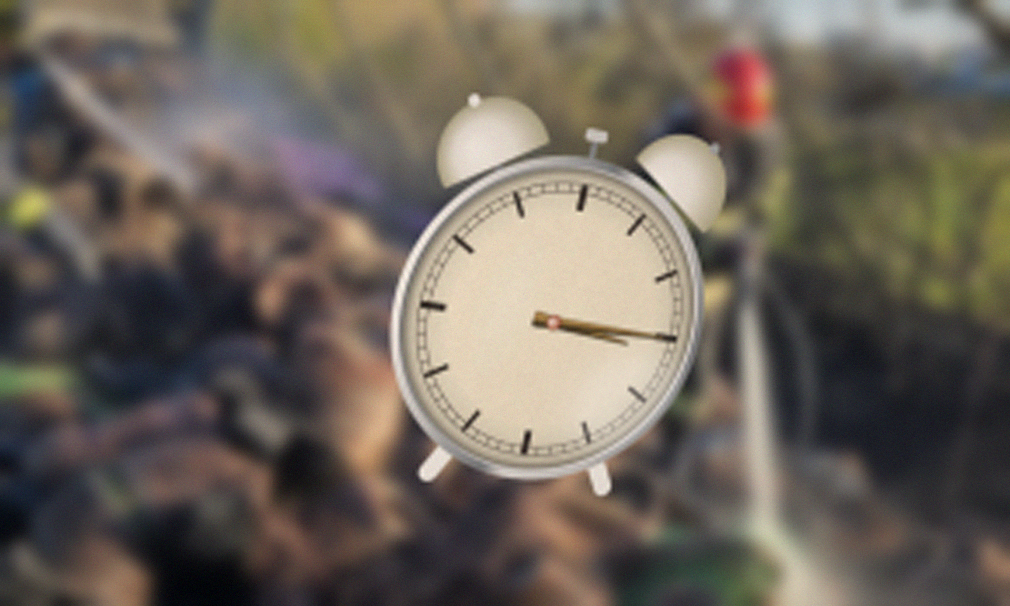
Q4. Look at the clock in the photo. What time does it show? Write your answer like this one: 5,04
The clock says 3,15
